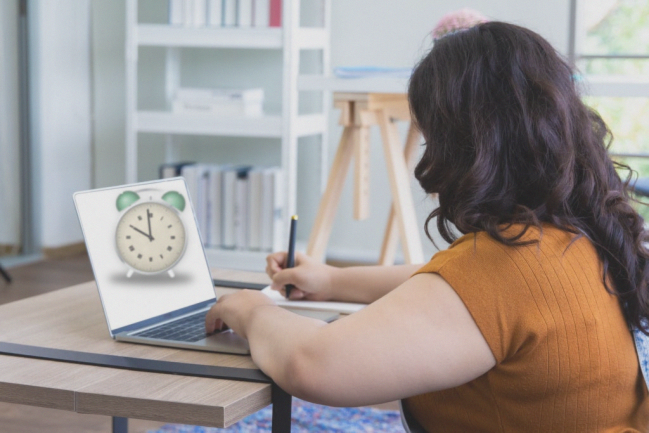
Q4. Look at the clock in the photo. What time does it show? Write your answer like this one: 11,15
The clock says 9,59
